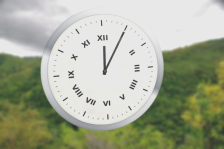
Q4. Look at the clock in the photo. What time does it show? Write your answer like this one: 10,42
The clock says 12,05
